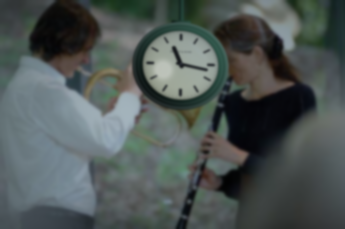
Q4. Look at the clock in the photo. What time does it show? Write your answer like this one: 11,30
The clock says 11,17
